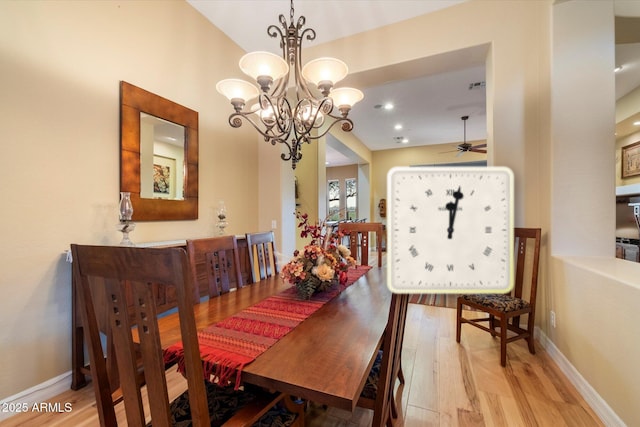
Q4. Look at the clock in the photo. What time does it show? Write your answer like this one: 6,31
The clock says 12,02
